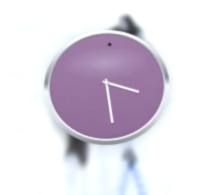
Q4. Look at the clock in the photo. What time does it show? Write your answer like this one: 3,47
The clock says 3,28
